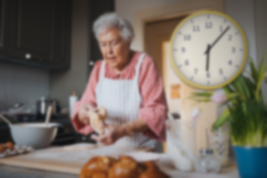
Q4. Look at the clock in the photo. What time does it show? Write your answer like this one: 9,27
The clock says 6,07
